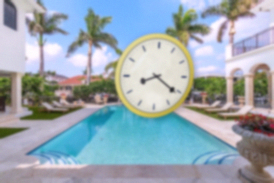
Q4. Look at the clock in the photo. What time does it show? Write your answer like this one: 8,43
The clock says 8,21
